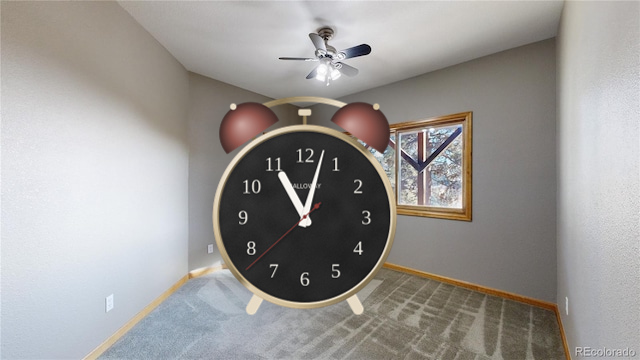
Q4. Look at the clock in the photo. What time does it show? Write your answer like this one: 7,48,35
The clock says 11,02,38
